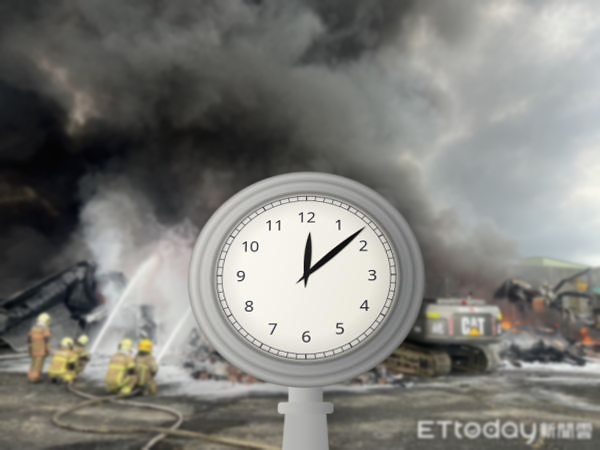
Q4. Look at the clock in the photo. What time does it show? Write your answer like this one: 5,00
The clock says 12,08
